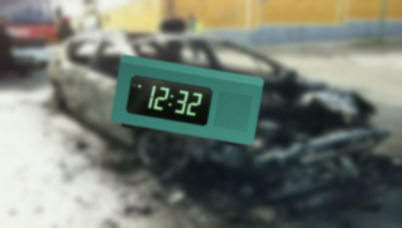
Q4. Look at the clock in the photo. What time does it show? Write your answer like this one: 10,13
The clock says 12,32
